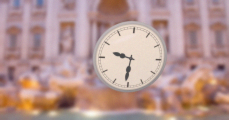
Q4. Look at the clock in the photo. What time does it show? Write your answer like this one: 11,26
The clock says 9,31
